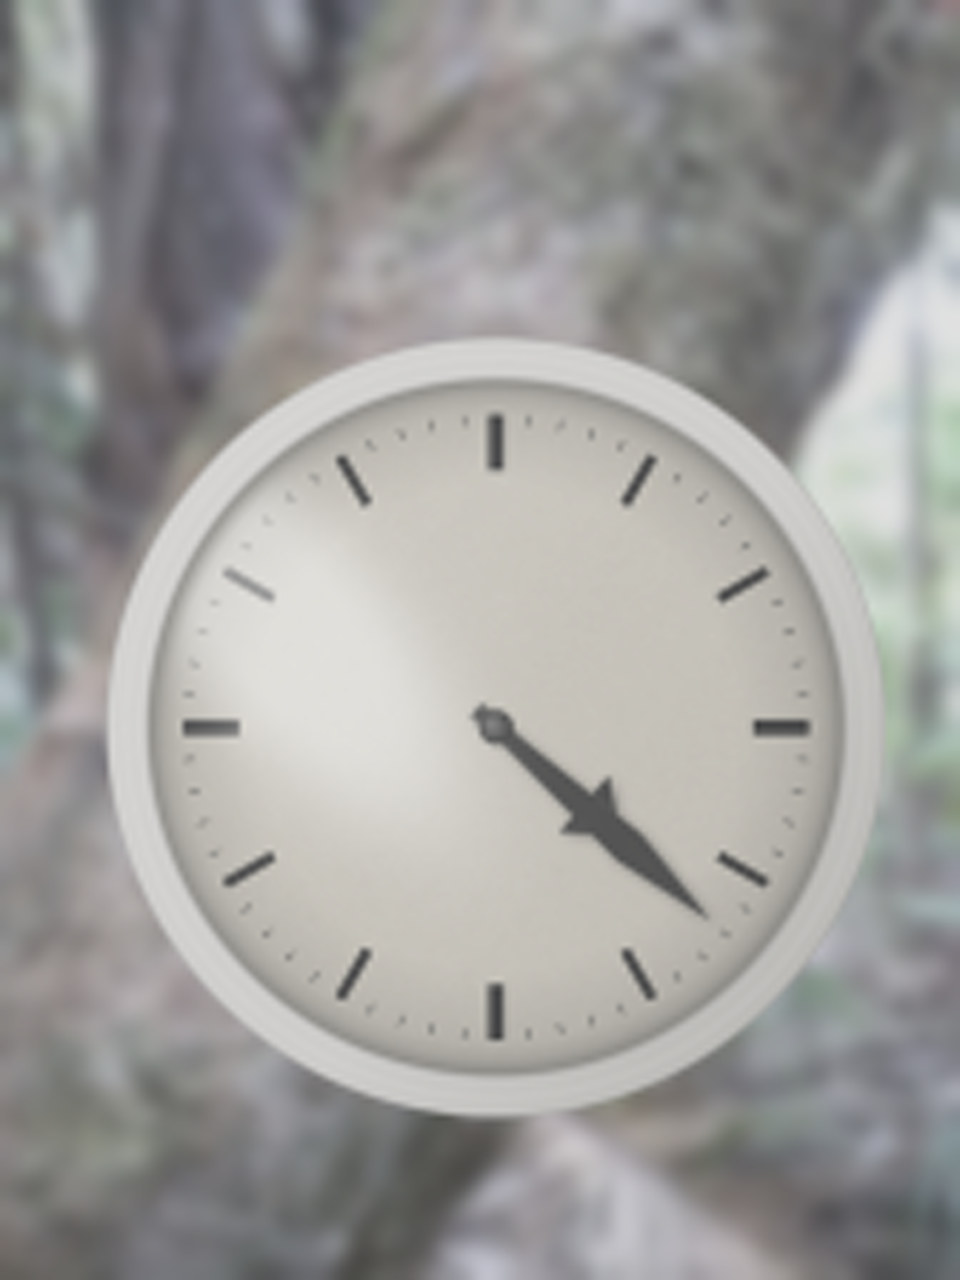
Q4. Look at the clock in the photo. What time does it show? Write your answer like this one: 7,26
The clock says 4,22
